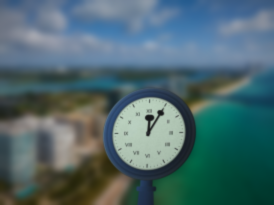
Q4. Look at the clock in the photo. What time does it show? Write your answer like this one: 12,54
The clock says 12,05
